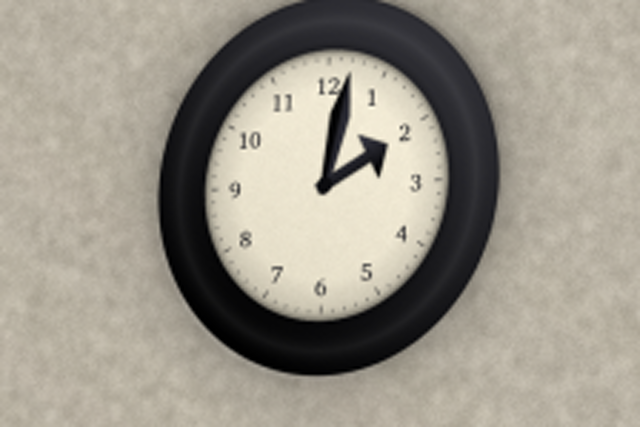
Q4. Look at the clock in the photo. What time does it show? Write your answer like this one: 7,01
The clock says 2,02
